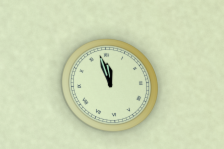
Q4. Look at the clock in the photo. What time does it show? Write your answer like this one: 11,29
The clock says 11,58
